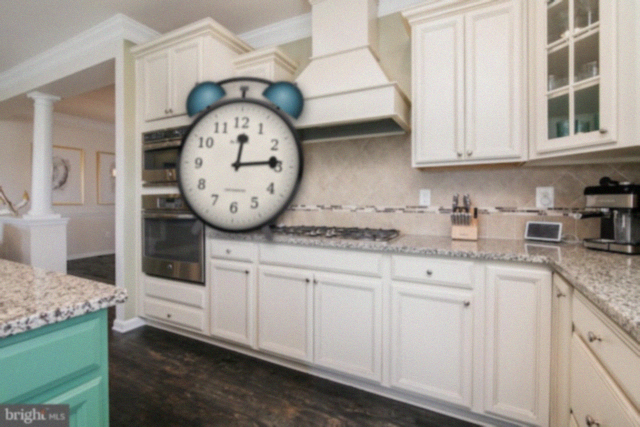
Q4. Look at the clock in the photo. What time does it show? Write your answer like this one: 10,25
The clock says 12,14
